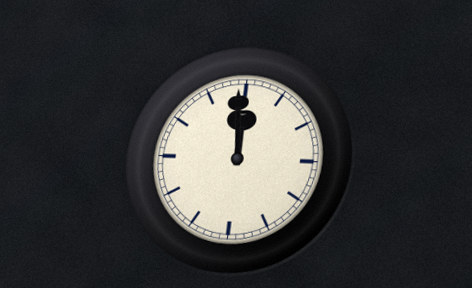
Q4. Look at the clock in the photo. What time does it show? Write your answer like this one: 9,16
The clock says 11,59
